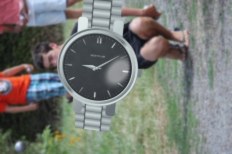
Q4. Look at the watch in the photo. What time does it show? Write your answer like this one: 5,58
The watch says 9,09
